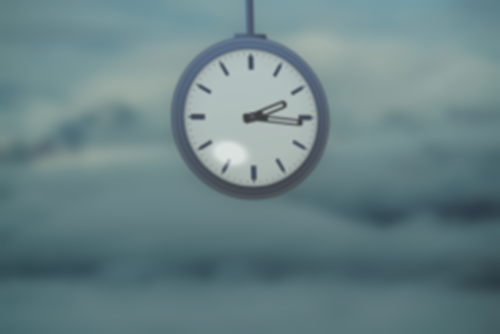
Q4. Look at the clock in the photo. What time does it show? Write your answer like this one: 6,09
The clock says 2,16
